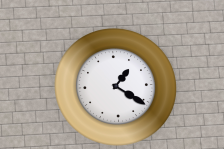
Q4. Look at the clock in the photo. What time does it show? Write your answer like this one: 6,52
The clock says 1,21
